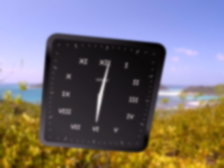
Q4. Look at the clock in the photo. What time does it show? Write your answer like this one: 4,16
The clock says 6,01
